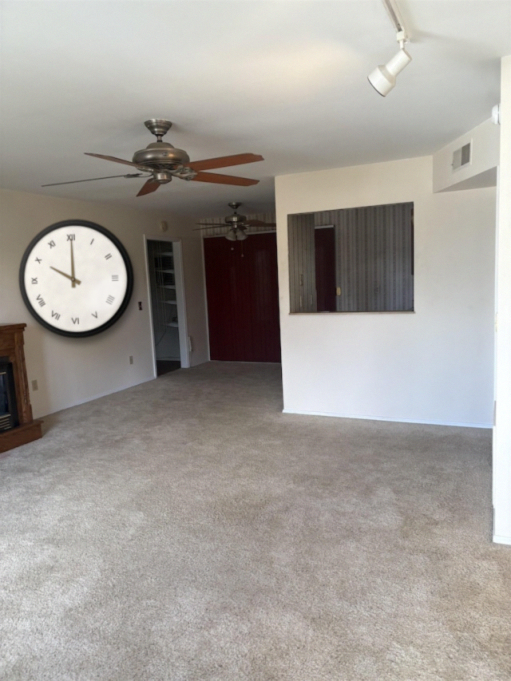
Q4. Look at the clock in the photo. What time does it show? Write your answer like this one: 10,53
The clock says 10,00
